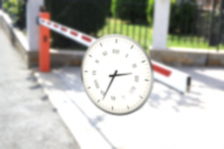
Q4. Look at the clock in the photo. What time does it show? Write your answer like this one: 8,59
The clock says 2,34
